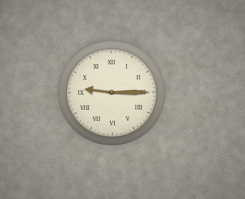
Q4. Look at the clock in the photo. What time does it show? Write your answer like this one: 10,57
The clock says 9,15
